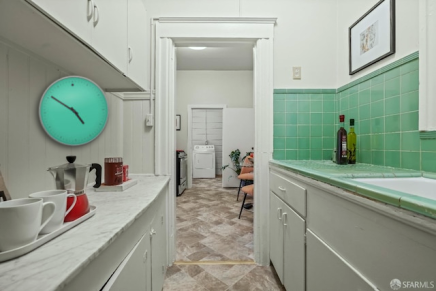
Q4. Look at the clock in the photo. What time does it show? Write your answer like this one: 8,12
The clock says 4,51
